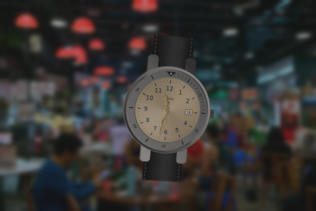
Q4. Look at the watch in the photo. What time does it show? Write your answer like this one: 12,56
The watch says 11,32
